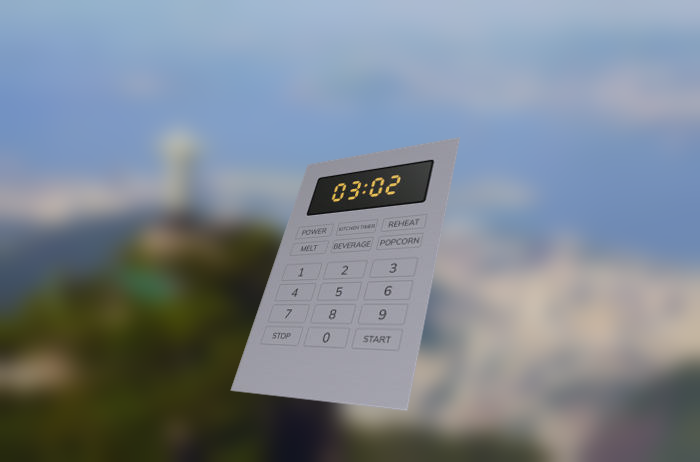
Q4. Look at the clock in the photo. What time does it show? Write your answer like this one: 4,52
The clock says 3,02
